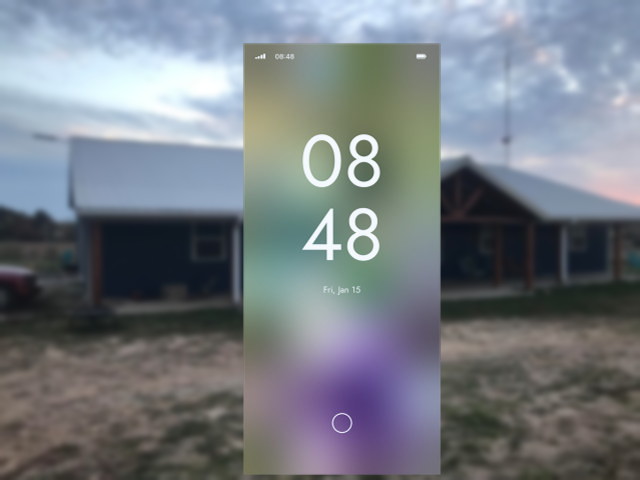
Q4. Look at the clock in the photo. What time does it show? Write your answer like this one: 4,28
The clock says 8,48
